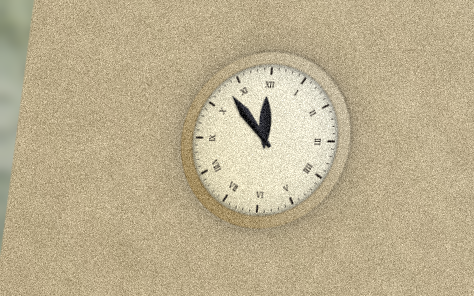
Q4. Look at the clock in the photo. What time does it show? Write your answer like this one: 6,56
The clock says 11,53
